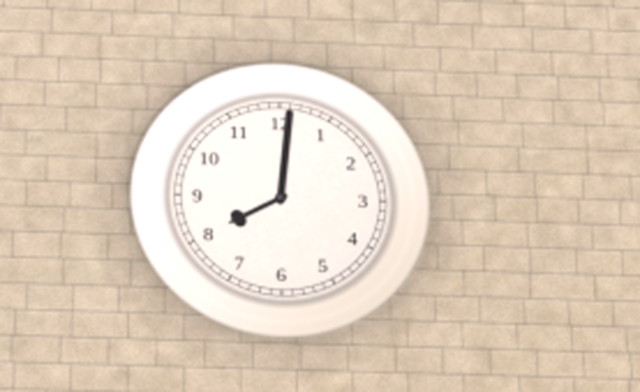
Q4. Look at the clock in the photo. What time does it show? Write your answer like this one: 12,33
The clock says 8,01
